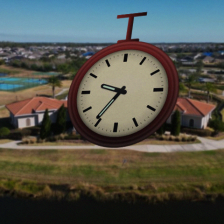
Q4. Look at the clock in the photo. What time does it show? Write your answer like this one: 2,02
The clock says 9,36
